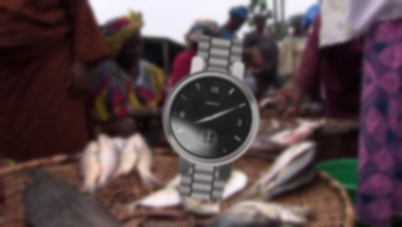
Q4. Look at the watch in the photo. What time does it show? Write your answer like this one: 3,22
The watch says 8,10
